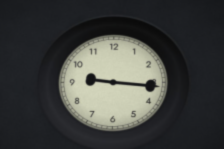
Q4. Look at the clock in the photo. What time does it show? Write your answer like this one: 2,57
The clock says 9,16
